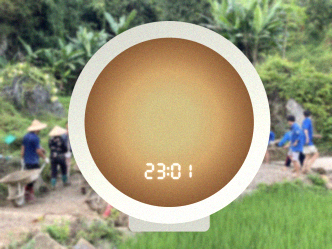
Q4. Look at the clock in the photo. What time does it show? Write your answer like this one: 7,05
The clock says 23,01
